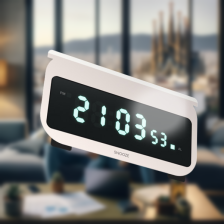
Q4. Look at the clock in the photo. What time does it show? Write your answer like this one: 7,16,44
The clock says 21,03,53
